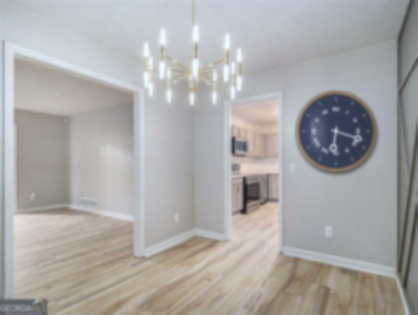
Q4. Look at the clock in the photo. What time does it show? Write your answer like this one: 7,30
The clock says 6,18
